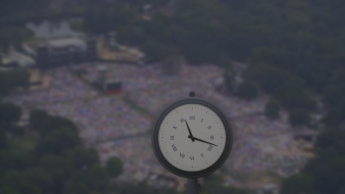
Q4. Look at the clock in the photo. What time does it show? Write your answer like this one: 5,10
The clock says 11,18
